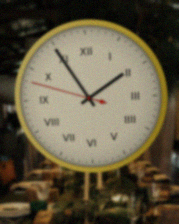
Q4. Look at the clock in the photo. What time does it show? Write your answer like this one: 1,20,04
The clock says 1,54,48
